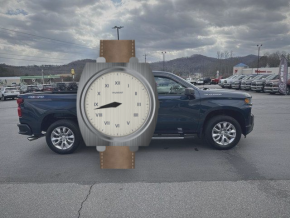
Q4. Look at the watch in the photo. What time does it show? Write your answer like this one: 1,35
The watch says 8,43
